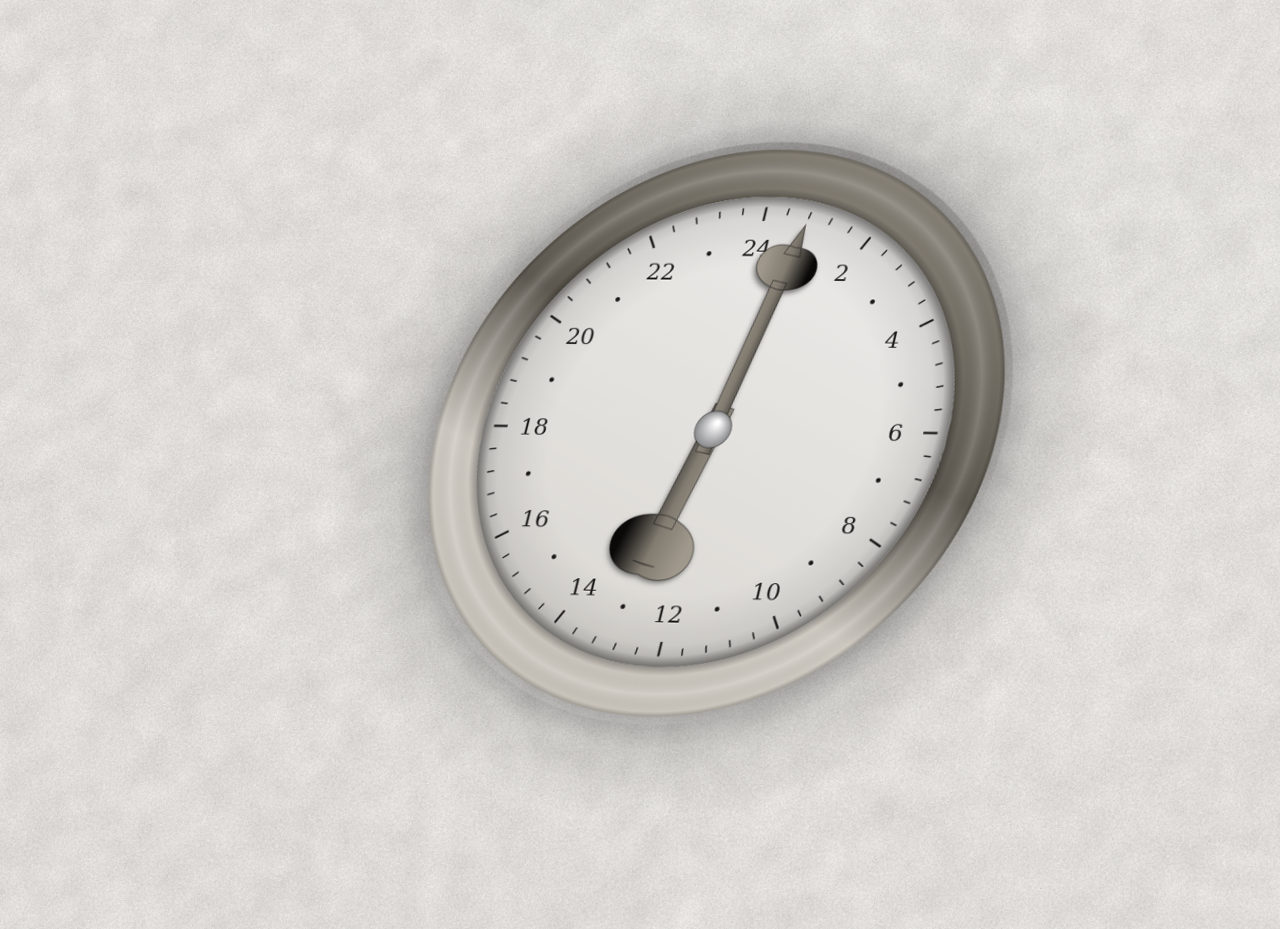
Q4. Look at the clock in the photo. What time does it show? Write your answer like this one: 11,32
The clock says 13,02
